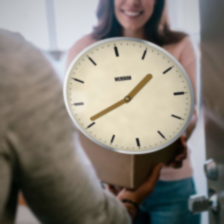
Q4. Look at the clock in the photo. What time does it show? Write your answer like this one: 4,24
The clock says 1,41
